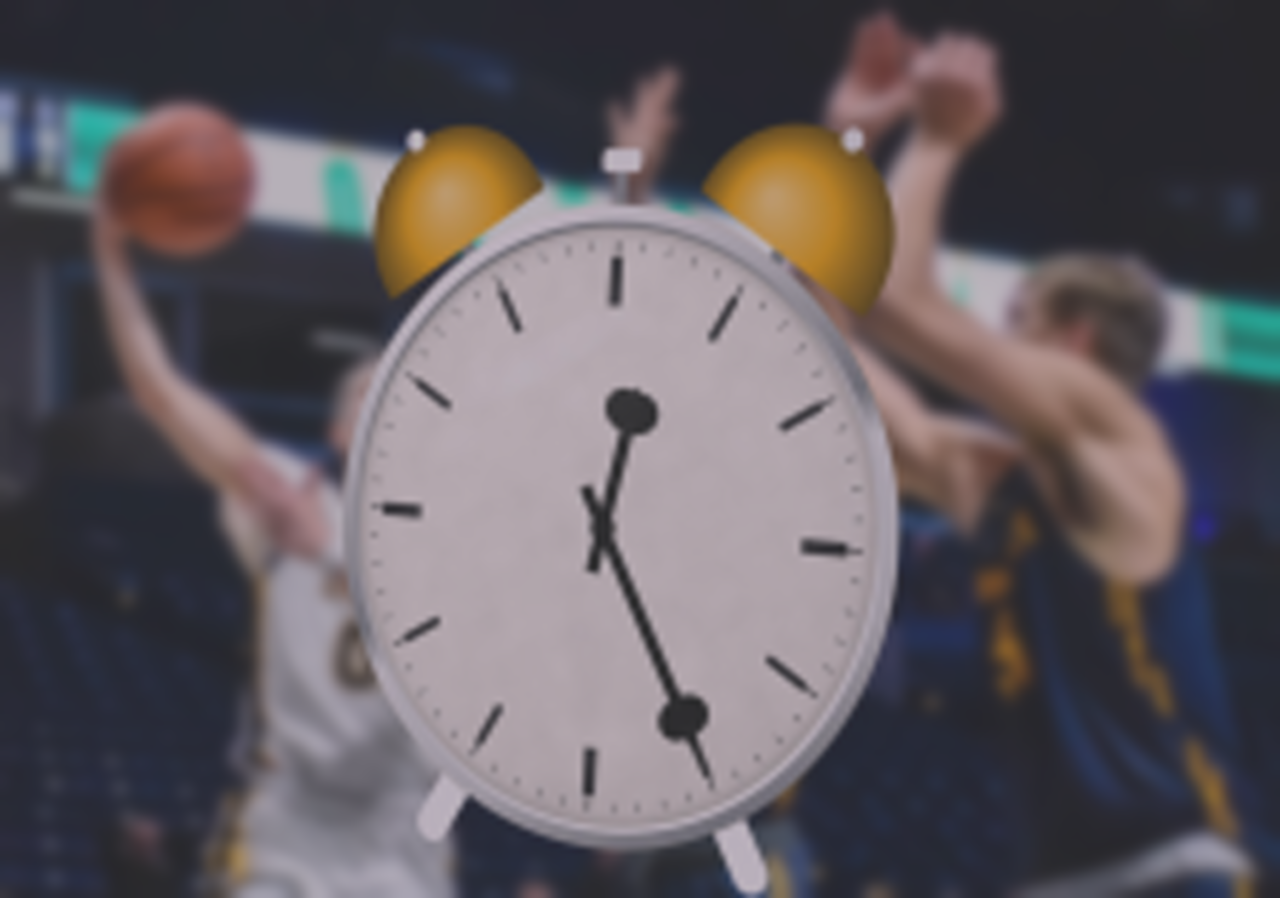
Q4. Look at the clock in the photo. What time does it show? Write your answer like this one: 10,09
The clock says 12,25
